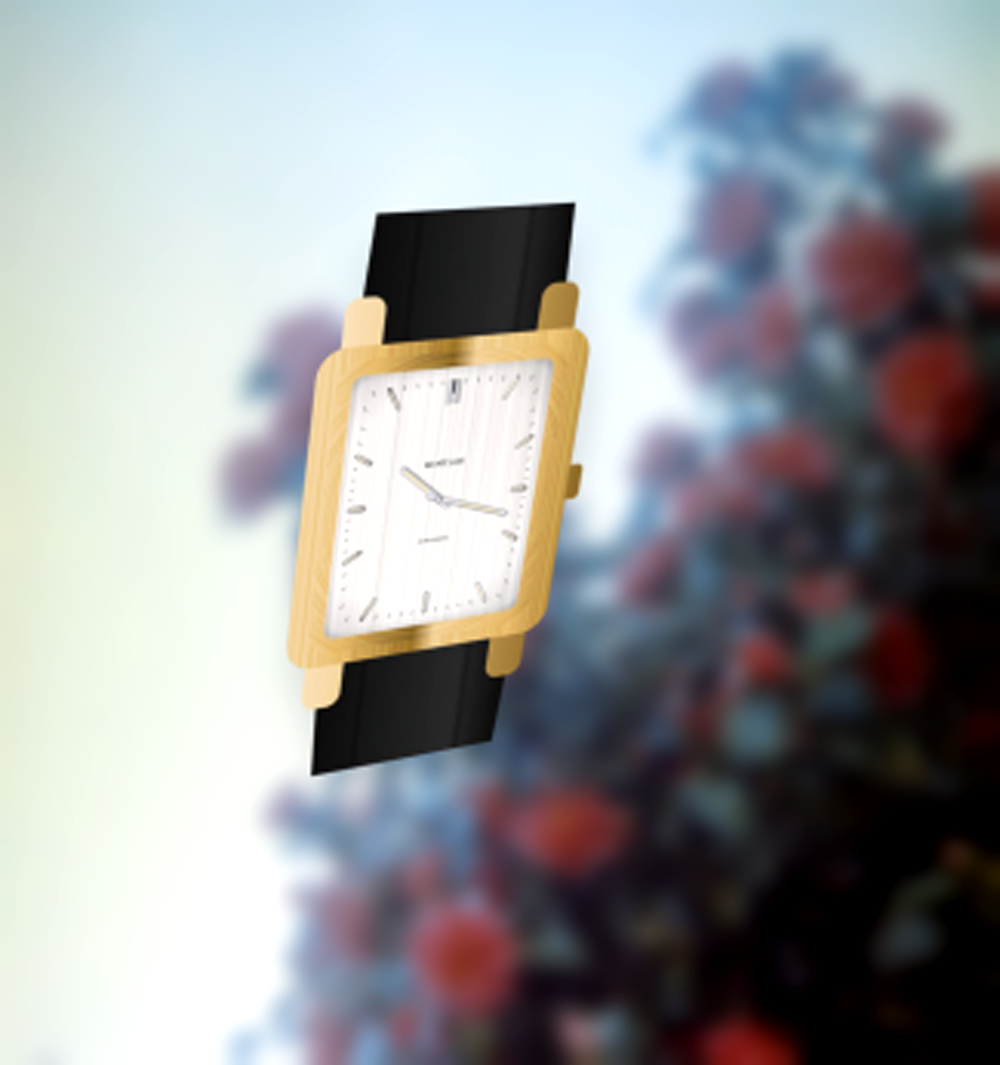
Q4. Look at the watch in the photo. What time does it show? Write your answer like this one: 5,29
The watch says 10,18
